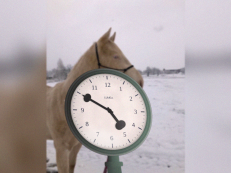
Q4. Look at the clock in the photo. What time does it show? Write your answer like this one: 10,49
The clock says 4,50
